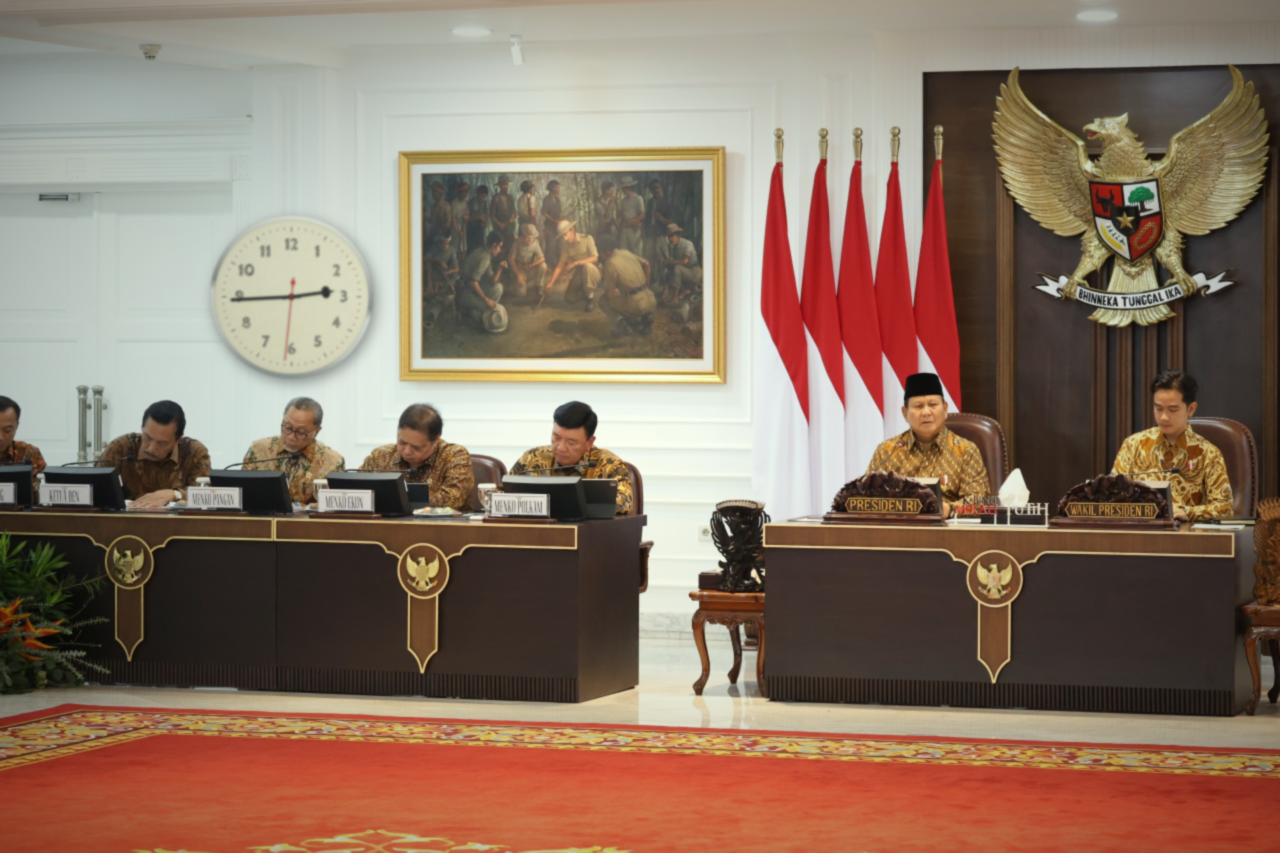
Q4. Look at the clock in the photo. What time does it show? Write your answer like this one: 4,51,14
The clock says 2,44,31
